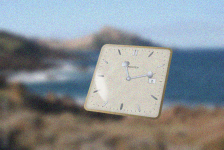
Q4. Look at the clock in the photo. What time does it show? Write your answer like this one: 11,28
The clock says 11,12
